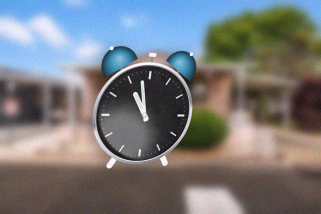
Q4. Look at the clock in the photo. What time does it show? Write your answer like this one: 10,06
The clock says 10,58
